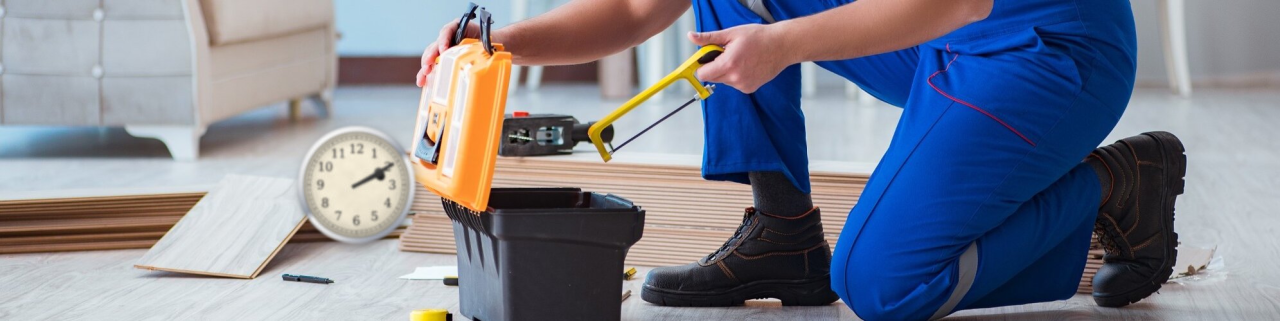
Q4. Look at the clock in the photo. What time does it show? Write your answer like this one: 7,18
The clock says 2,10
